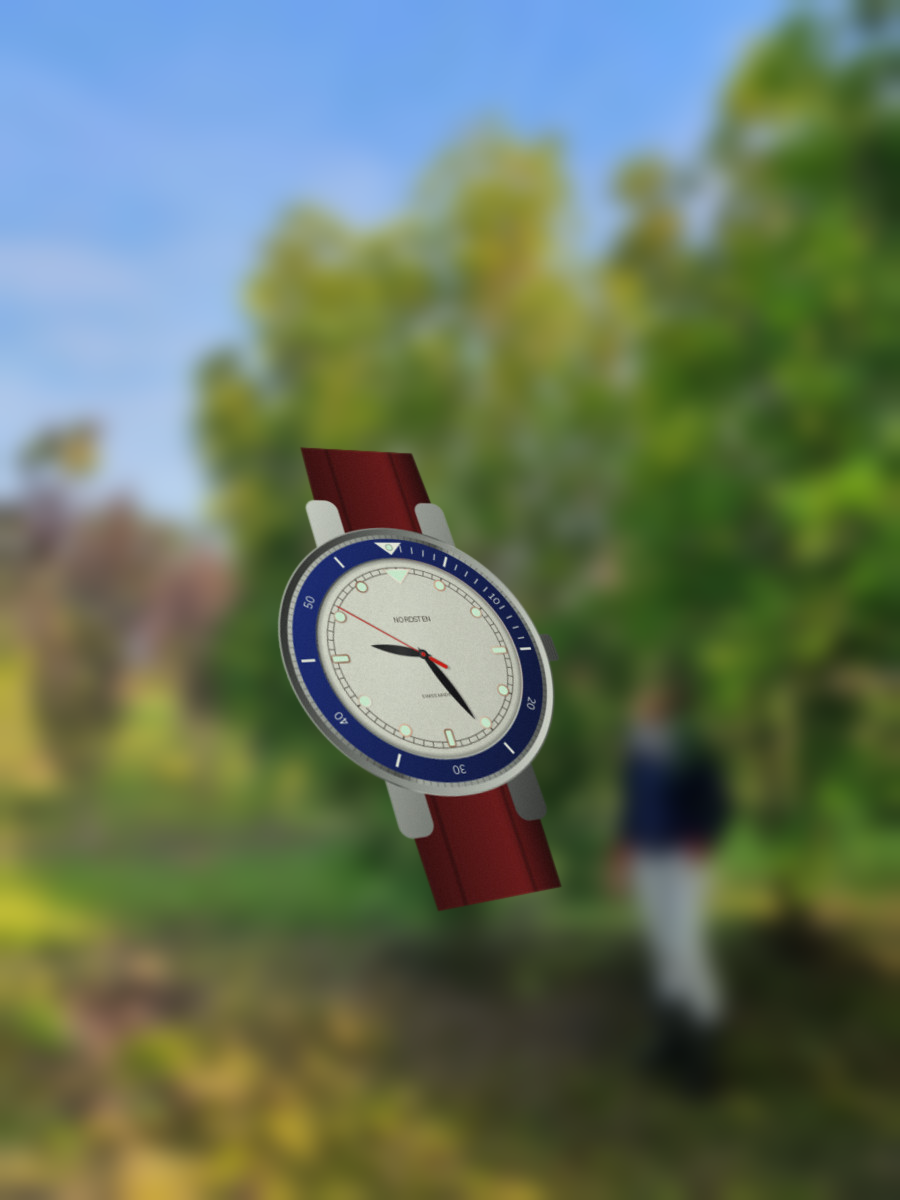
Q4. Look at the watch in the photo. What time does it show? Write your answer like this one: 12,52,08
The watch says 9,25,51
